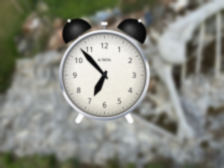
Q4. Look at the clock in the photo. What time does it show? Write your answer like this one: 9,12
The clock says 6,53
